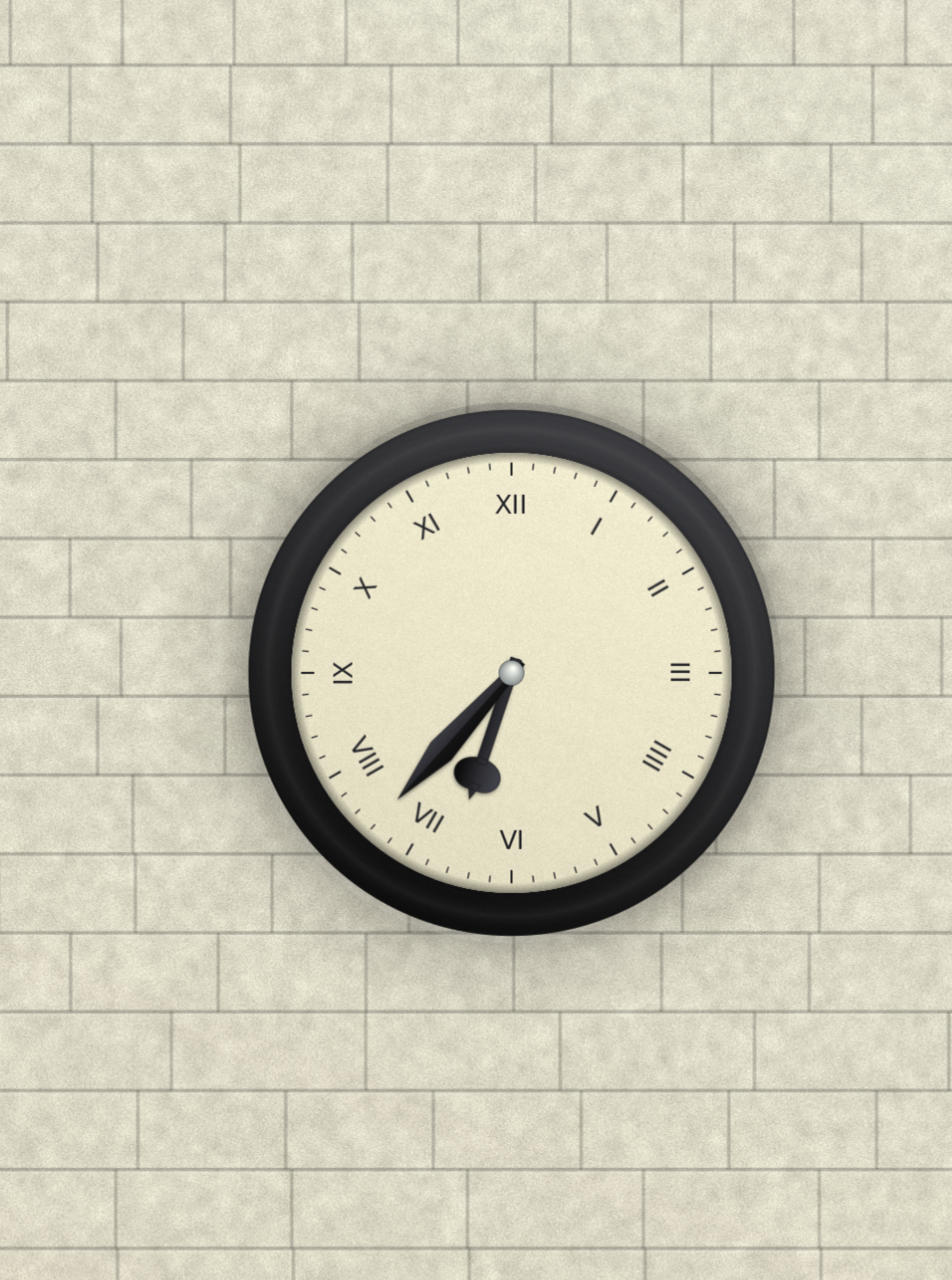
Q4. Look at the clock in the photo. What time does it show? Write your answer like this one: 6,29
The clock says 6,37
